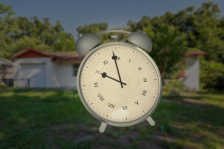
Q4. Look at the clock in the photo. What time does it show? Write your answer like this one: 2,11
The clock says 9,59
